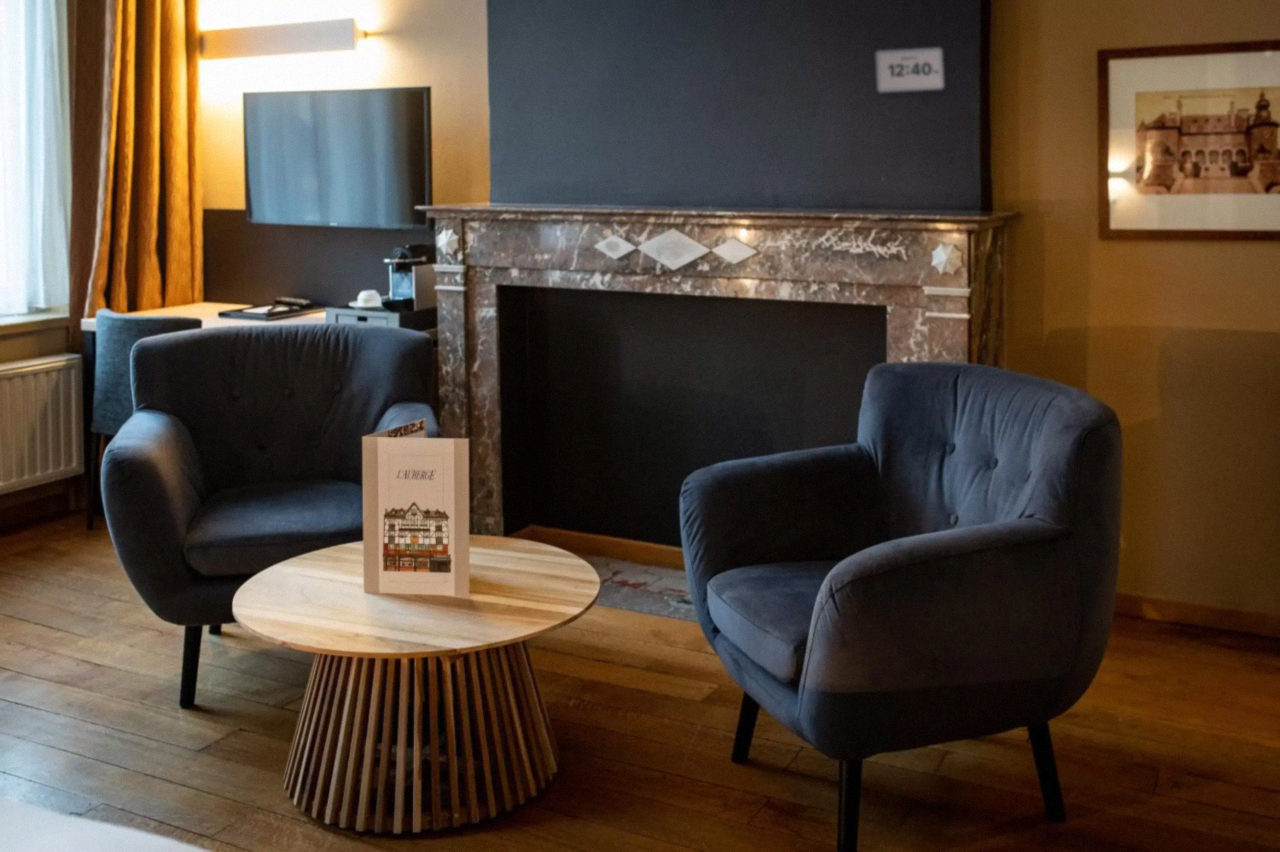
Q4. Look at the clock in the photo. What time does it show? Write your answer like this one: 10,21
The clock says 12,40
